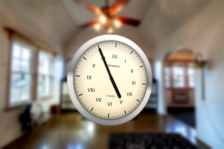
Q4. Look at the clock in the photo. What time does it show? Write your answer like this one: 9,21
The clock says 4,55
